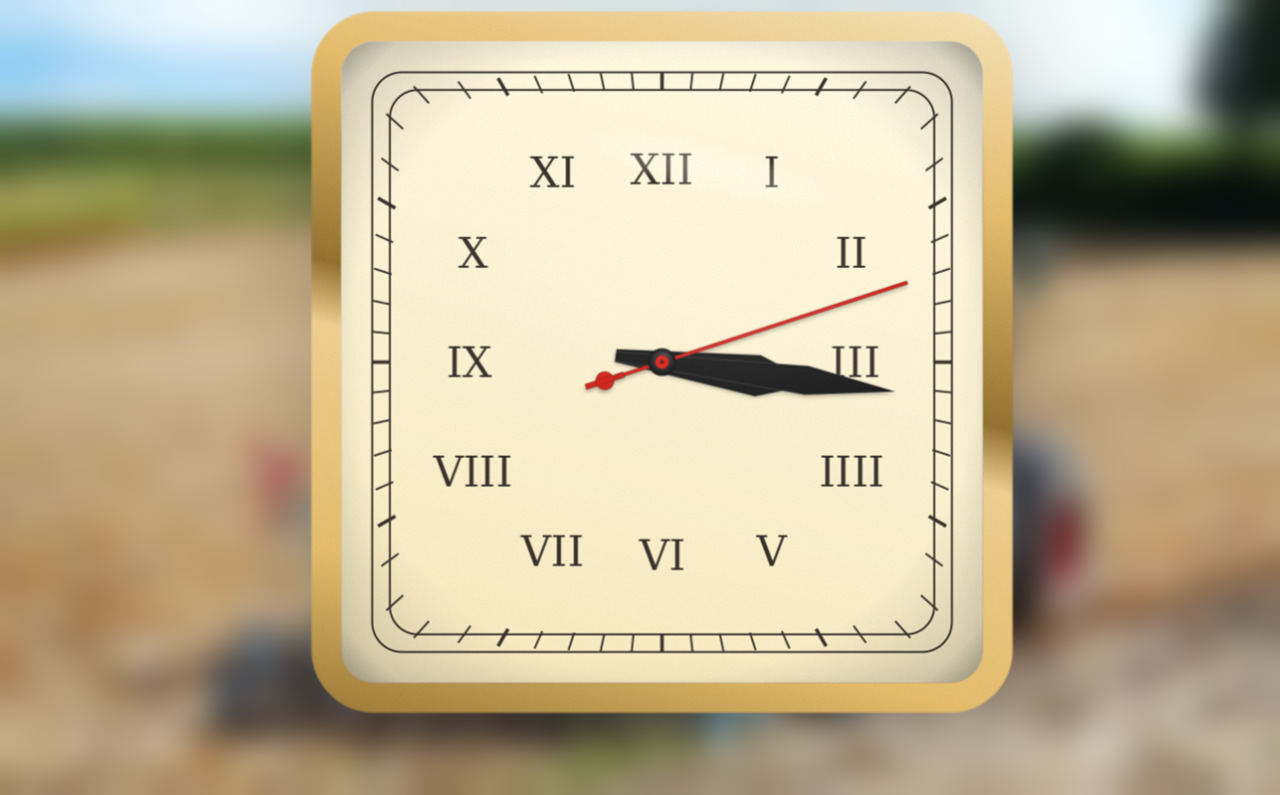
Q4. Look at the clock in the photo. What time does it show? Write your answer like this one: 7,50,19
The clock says 3,16,12
